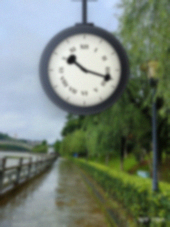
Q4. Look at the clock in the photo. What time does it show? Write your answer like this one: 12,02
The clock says 10,18
